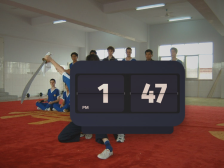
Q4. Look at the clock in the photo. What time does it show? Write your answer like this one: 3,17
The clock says 1,47
